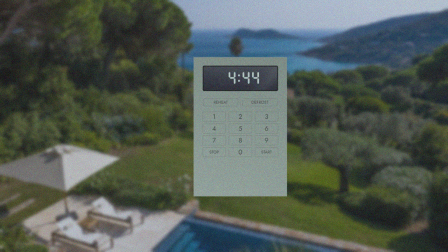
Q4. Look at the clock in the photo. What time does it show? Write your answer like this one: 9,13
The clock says 4,44
